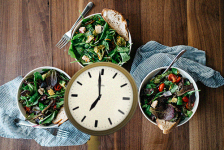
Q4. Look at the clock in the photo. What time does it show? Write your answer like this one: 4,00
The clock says 6,59
